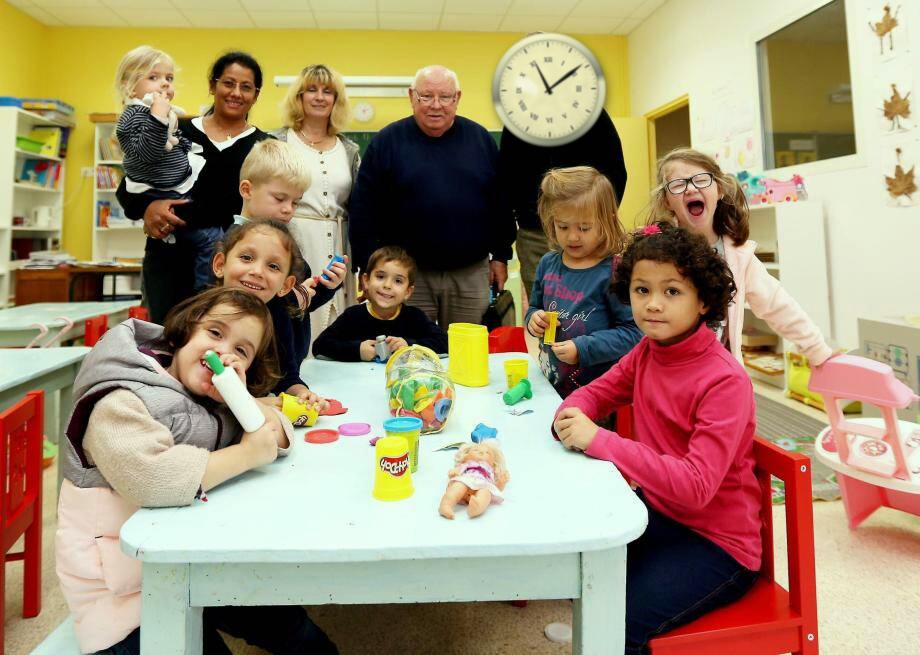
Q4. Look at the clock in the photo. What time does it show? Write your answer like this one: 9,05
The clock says 11,09
